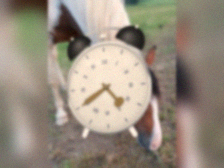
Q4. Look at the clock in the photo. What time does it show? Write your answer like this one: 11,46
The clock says 4,40
